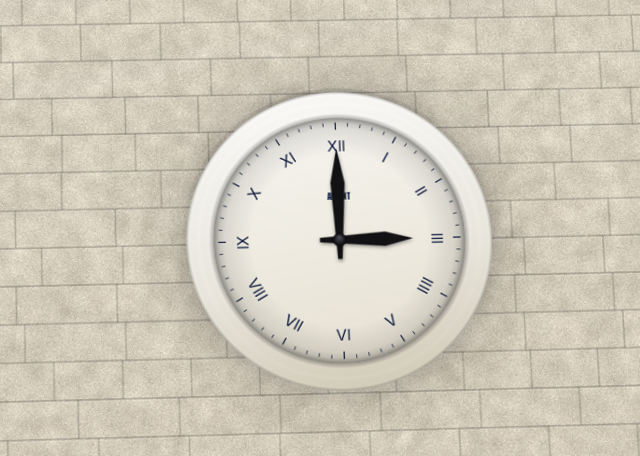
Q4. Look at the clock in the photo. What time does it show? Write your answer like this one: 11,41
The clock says 3,00
